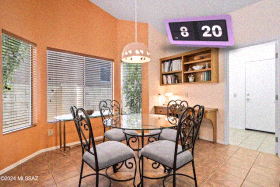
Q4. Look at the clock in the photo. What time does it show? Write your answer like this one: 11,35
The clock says 8,20
